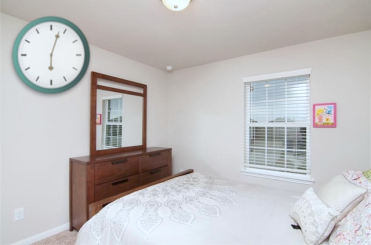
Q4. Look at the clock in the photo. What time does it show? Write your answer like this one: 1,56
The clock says 6,03
